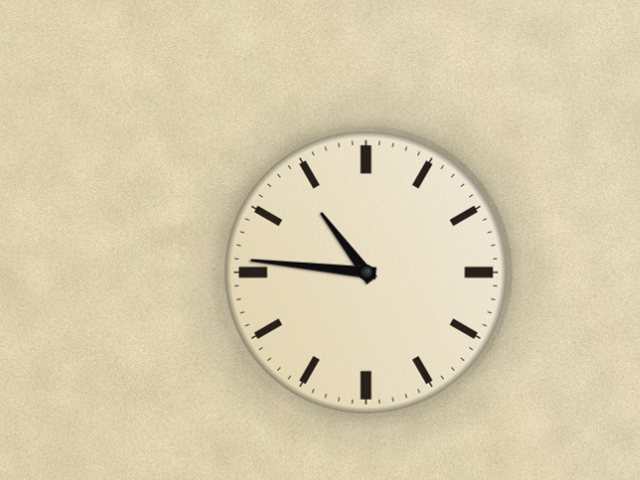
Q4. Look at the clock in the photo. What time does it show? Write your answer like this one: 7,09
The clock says 10,46
